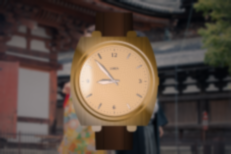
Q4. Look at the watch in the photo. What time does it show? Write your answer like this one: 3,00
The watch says 8,53
